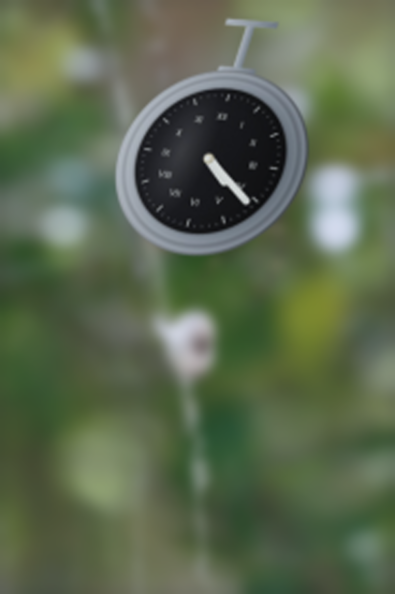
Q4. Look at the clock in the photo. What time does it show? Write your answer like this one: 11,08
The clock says 4,21
